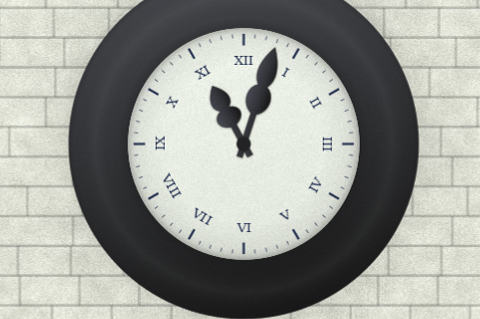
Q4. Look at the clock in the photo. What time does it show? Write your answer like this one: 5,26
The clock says 11,03
